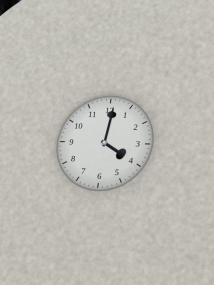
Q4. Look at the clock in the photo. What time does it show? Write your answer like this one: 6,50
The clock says 4,01
